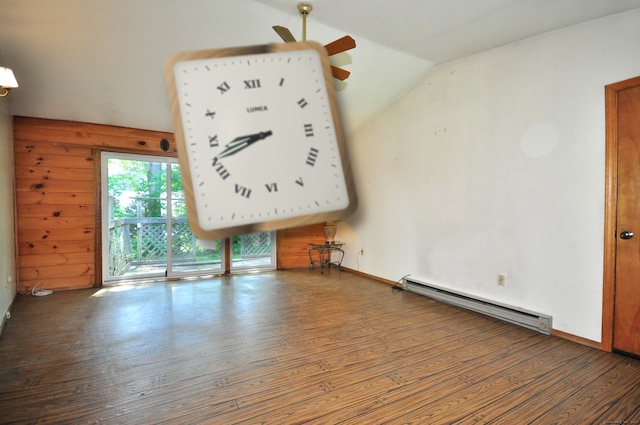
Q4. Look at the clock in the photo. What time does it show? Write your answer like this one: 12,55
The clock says 8,42
